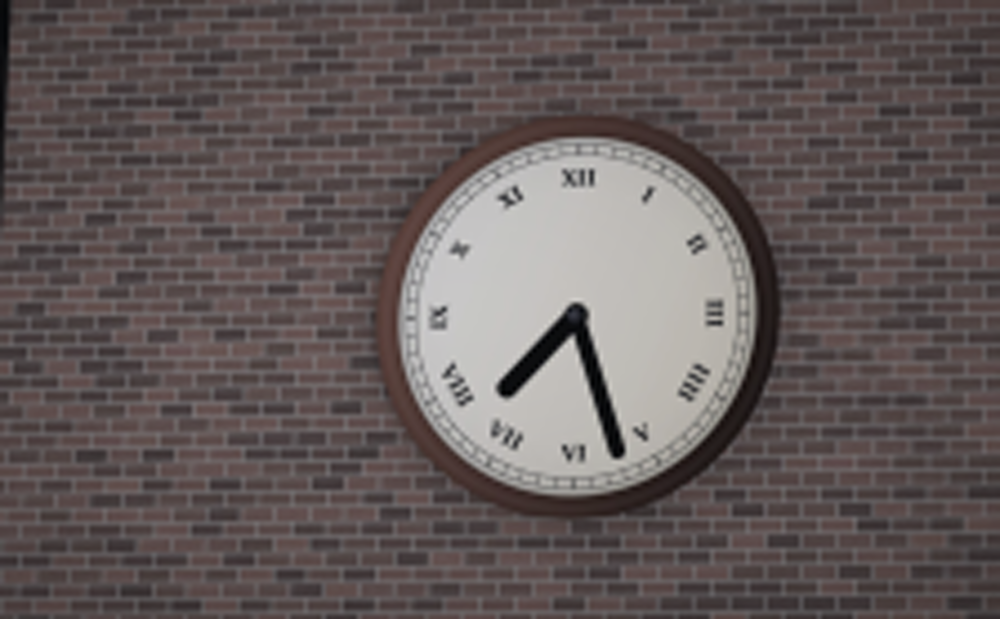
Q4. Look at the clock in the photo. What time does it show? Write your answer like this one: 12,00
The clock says 7,27
